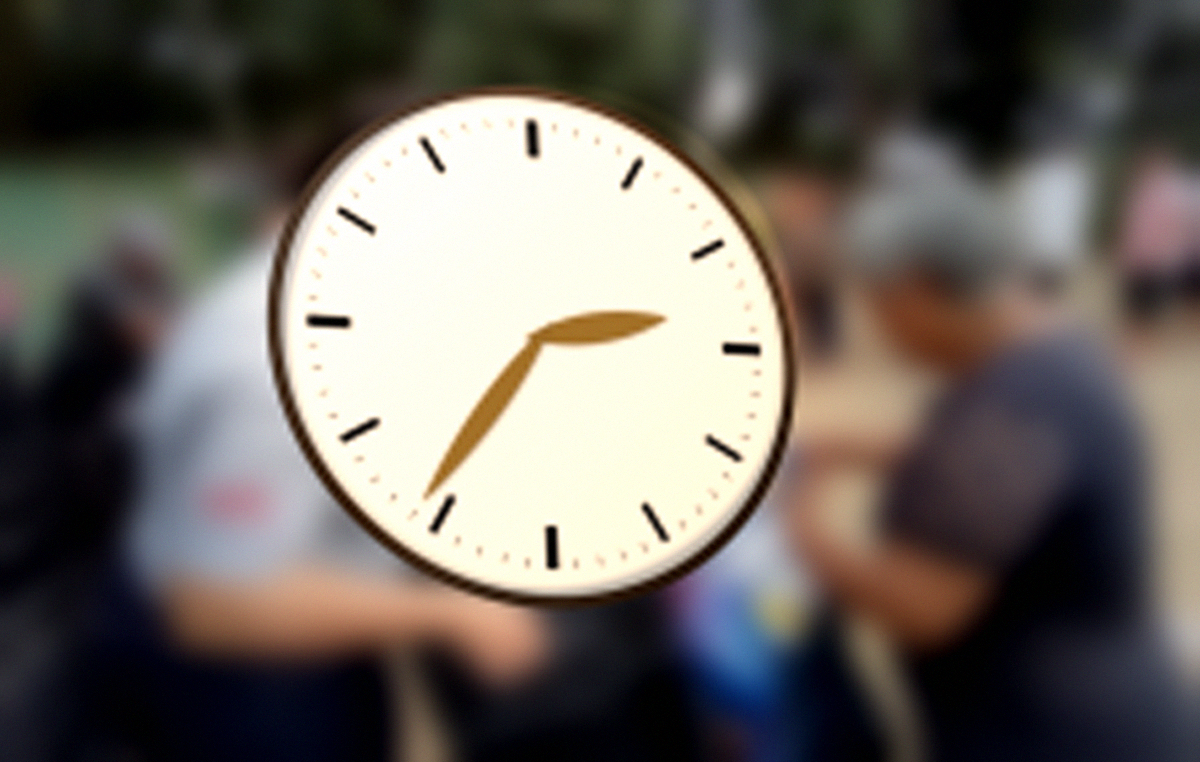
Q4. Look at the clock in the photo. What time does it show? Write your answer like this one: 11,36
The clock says 2,36
